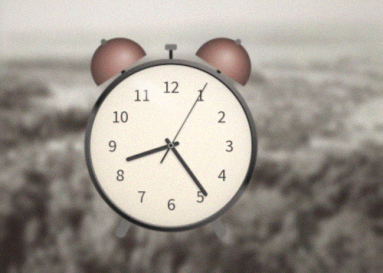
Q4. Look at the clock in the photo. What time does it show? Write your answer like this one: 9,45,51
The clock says 8,24,05
